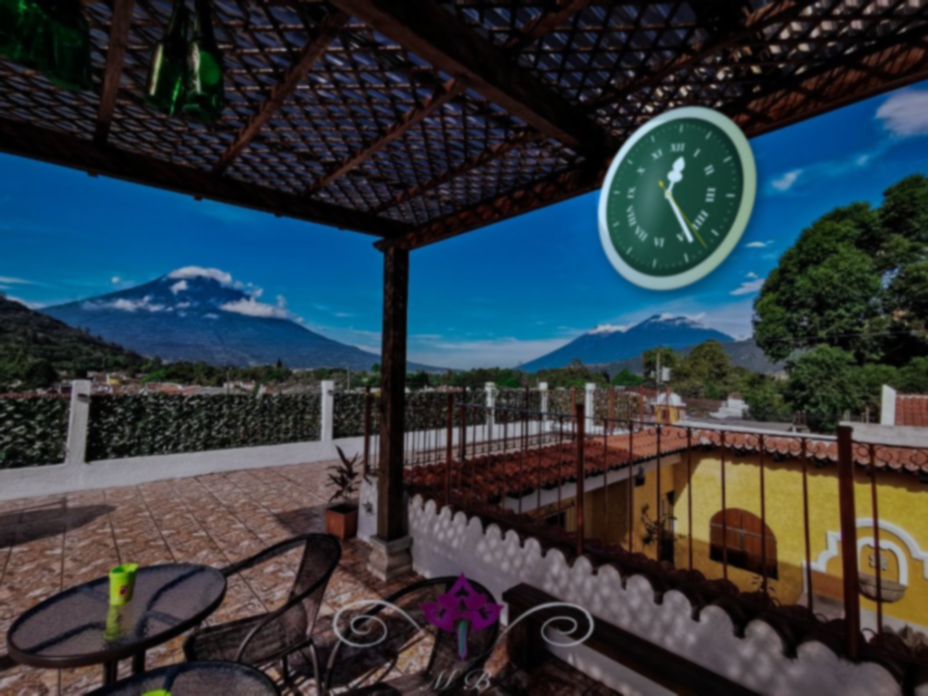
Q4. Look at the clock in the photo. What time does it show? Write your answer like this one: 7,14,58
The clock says 12,23,22
